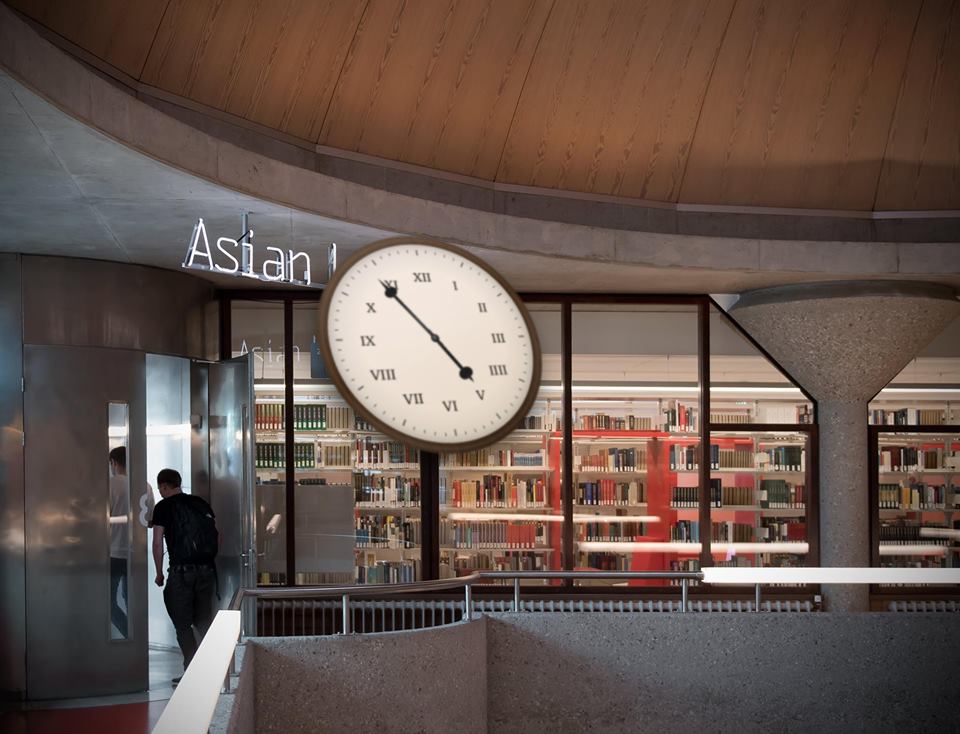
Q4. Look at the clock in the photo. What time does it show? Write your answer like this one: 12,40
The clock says 4,54
